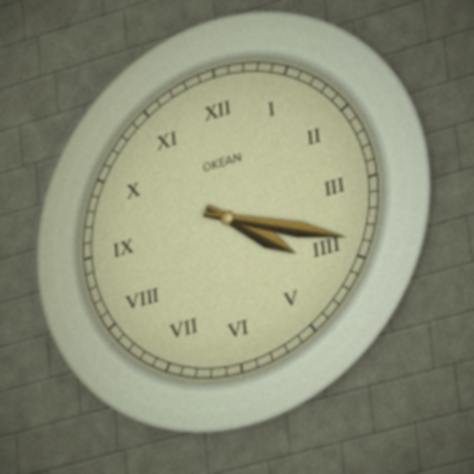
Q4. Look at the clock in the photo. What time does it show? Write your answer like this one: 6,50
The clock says 4,19
